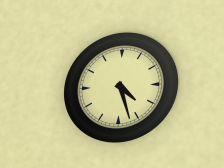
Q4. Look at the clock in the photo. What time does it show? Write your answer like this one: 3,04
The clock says 4,27
